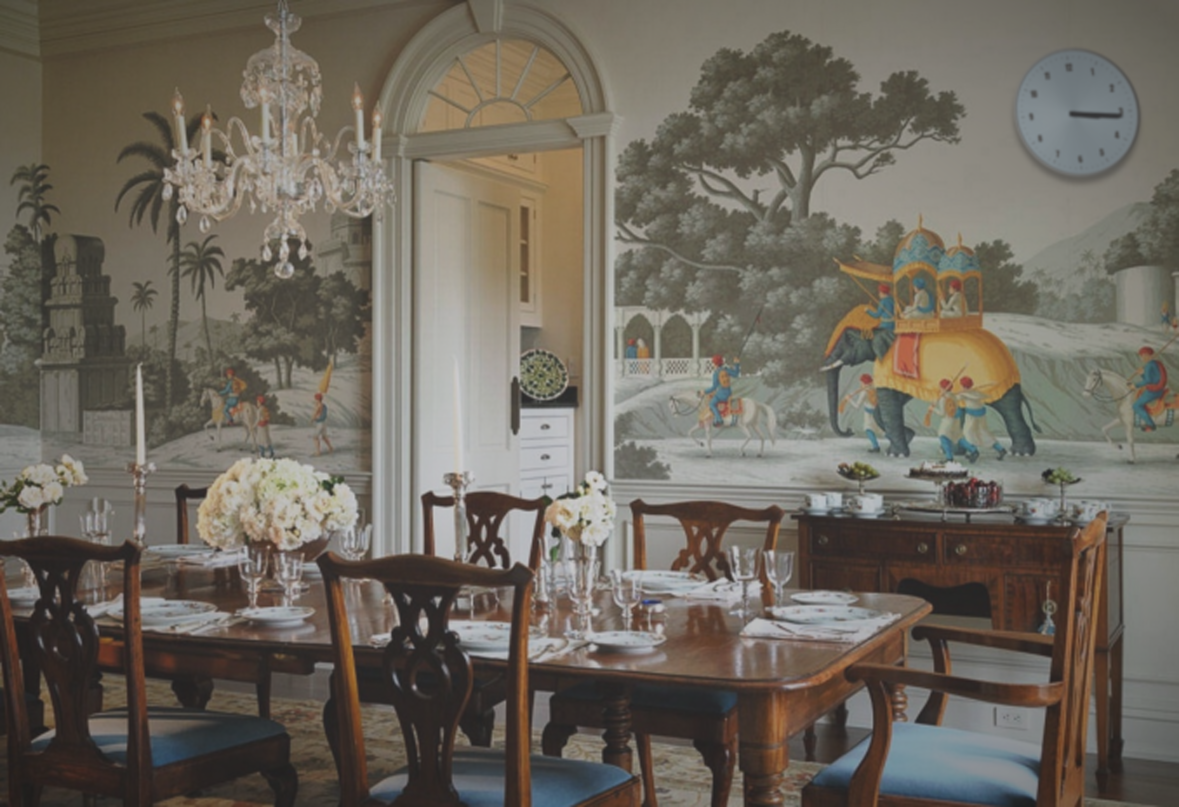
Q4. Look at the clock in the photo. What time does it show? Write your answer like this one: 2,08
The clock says 3,16
